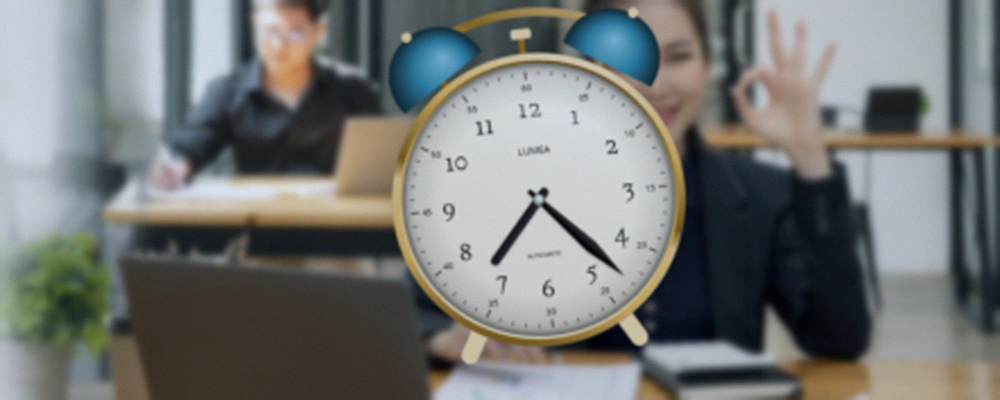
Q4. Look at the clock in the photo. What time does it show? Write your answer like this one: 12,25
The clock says 7,23
